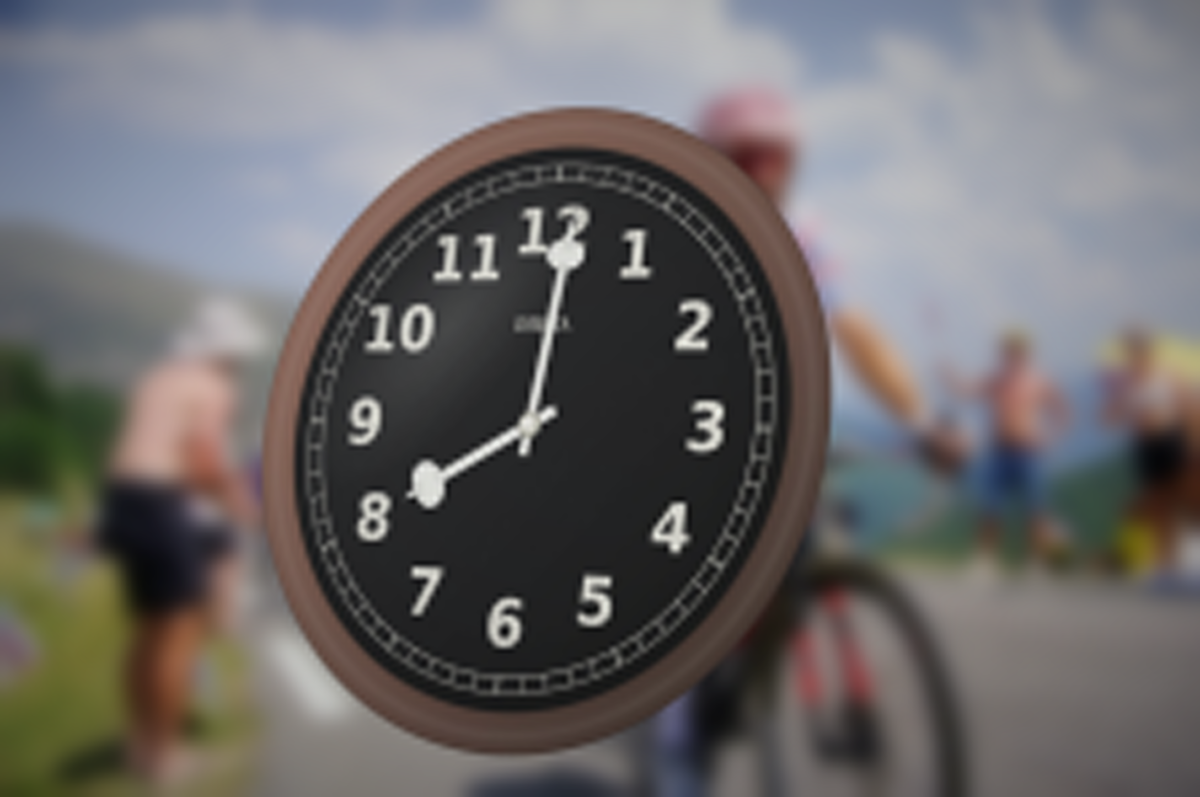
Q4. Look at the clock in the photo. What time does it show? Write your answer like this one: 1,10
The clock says 8,01
